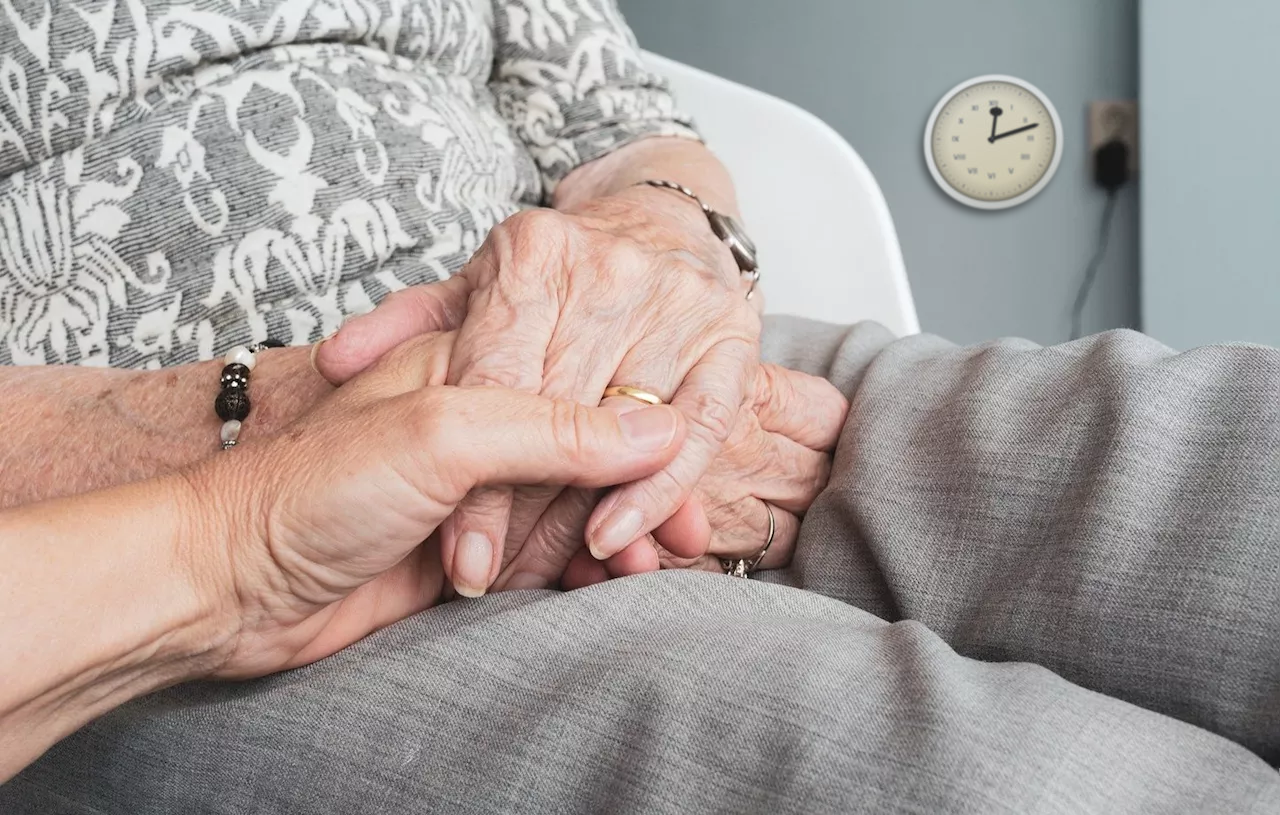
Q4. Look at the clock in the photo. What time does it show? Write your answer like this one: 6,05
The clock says 12,12
